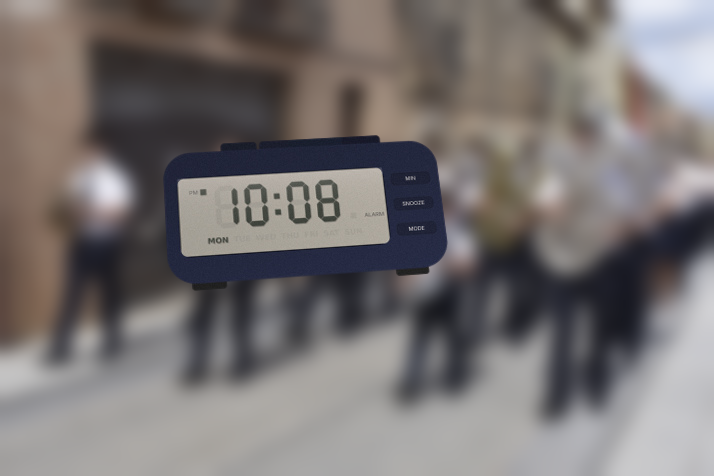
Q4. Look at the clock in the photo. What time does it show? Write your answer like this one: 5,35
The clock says 10,08
